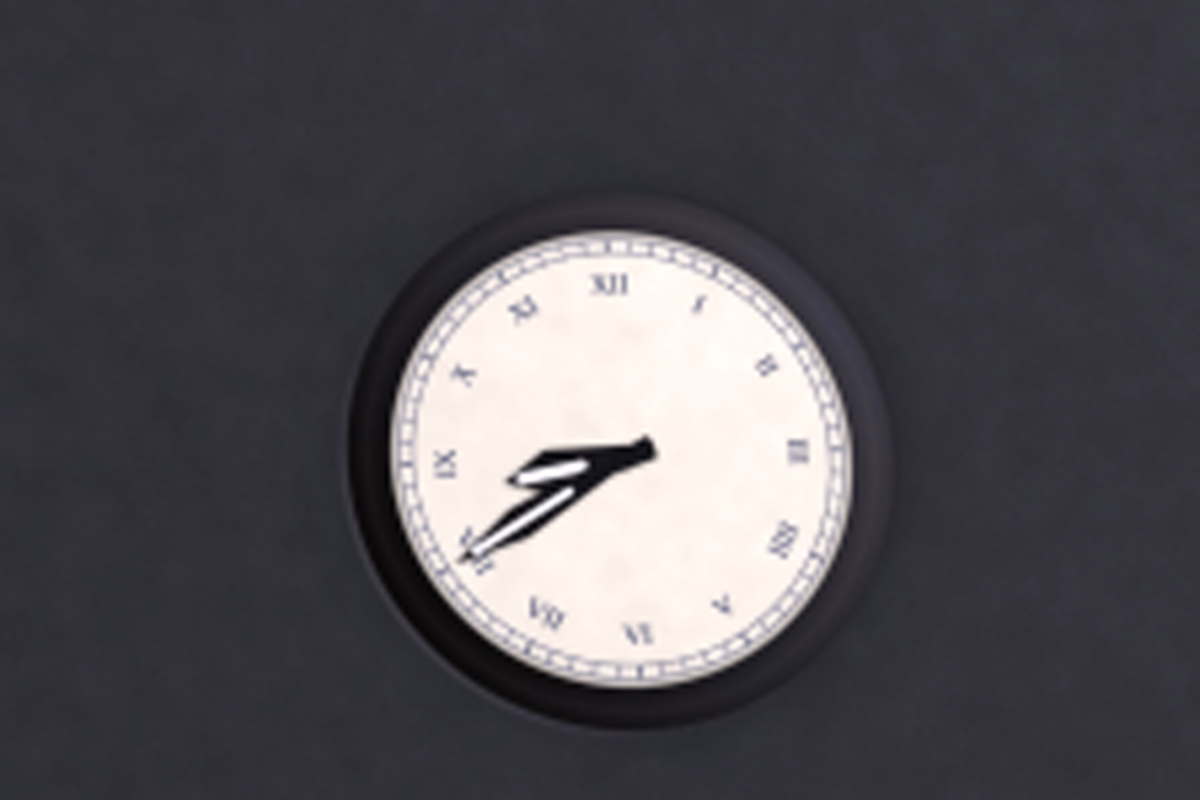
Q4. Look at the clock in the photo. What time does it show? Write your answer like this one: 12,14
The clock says 8,40
